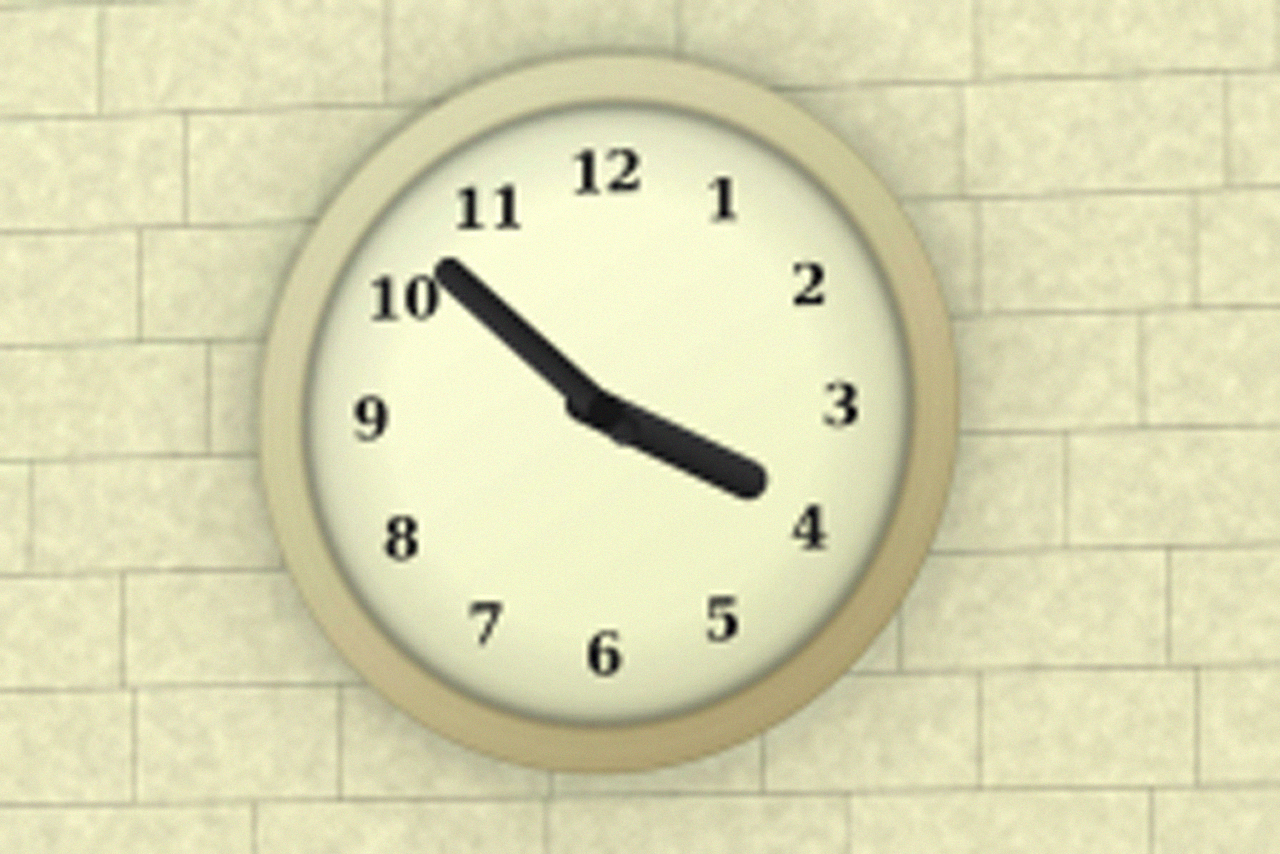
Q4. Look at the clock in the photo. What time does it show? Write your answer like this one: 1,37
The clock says 3,52
